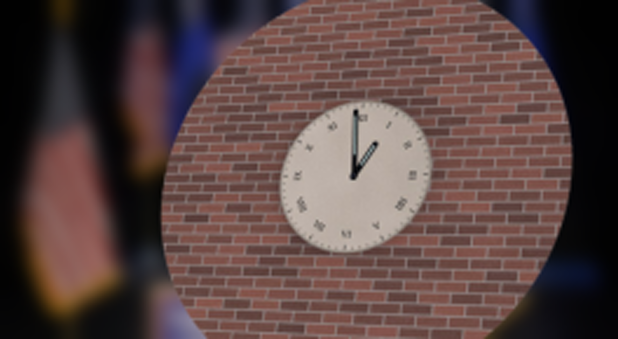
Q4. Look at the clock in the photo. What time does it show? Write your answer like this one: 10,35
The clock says 12,59
